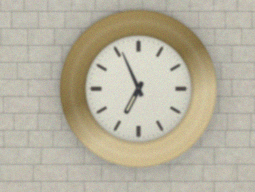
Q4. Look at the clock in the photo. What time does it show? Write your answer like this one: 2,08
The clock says 6,56
